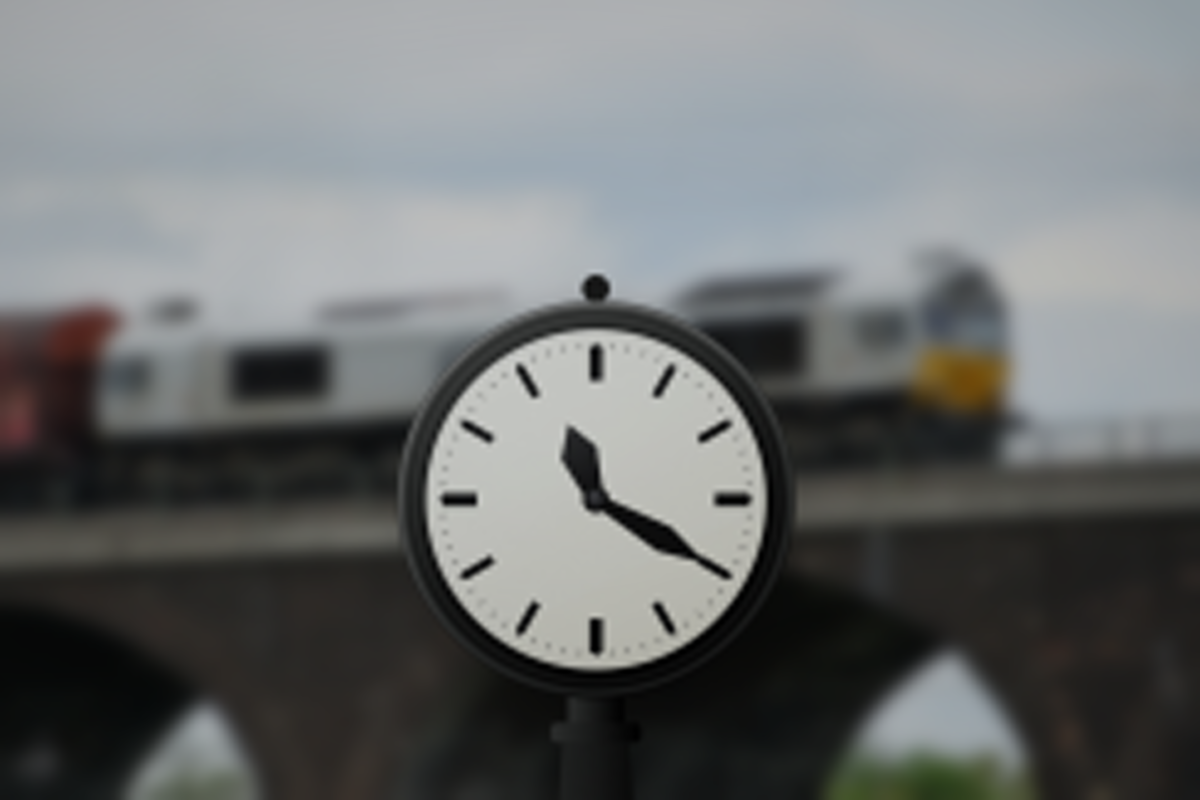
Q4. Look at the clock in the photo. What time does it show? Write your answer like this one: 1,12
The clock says 11,20
